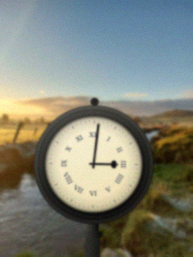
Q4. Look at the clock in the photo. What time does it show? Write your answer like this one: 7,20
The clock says 3,01
